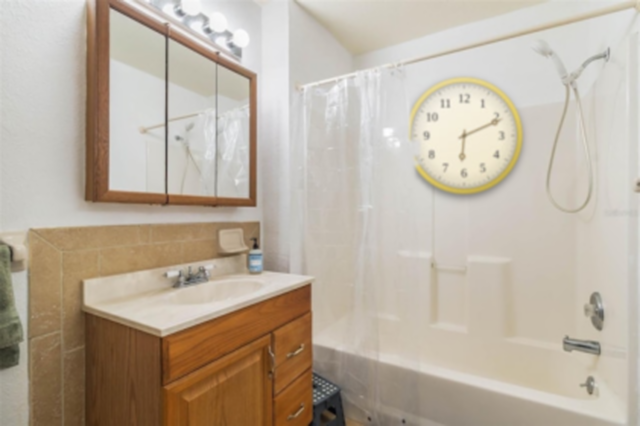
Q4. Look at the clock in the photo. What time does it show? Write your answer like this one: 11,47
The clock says 6,11
